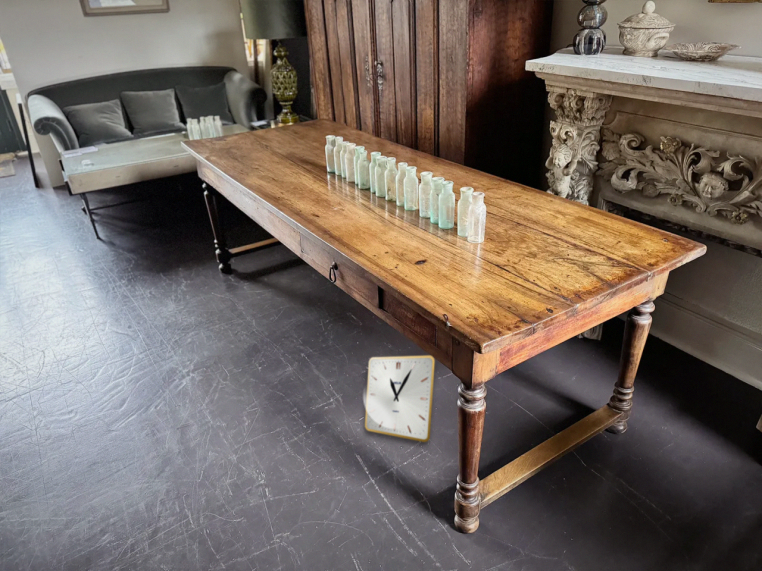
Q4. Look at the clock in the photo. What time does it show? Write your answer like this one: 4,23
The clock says 11,05
